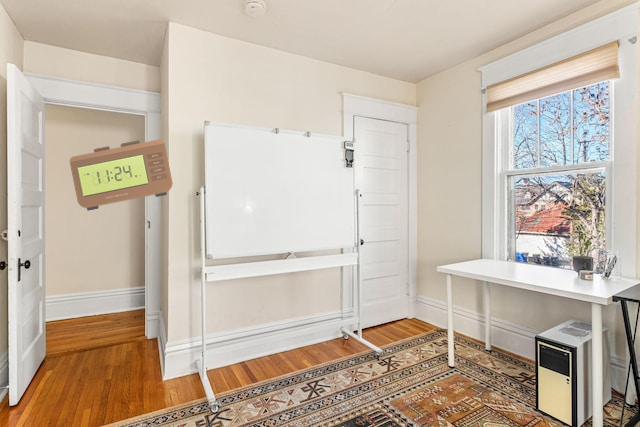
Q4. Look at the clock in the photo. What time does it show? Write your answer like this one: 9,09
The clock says 11,24
